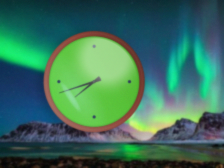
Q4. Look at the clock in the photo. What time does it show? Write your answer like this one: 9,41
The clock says 7,42
